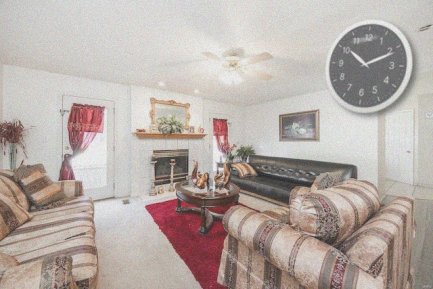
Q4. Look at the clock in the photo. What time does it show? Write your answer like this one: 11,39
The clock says 10,11
